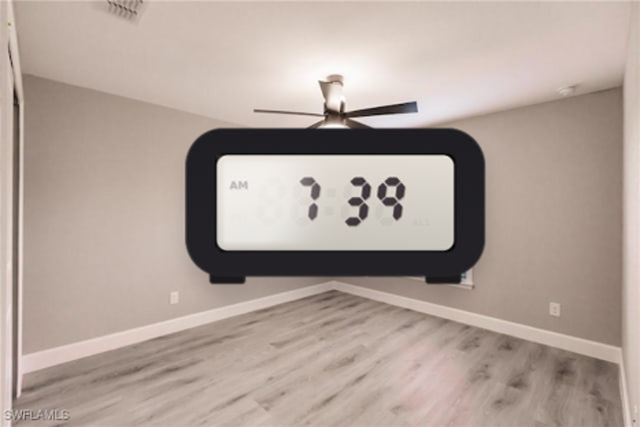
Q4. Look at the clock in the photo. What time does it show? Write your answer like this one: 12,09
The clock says 7,39
